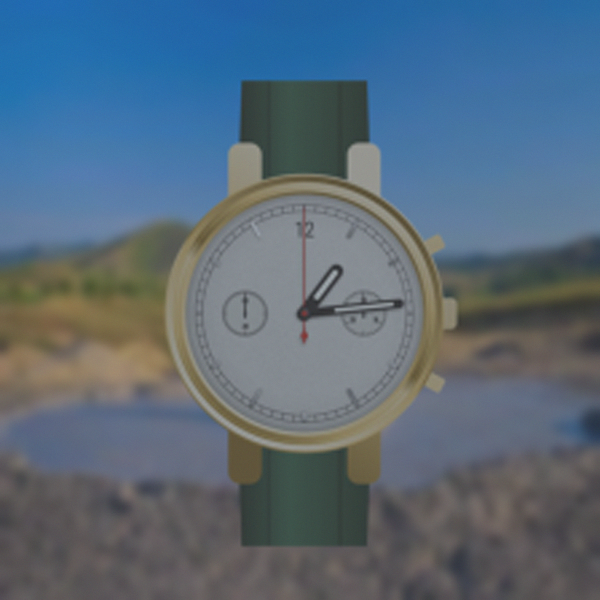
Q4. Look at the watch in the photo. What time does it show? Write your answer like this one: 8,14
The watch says 1,14
